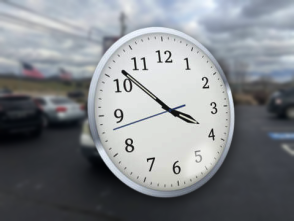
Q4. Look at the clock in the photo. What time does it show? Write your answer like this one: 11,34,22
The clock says 3,51,43
